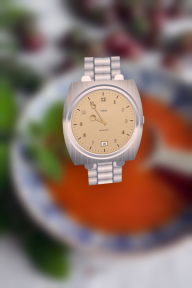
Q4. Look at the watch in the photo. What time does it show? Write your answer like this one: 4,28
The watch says 9,55
